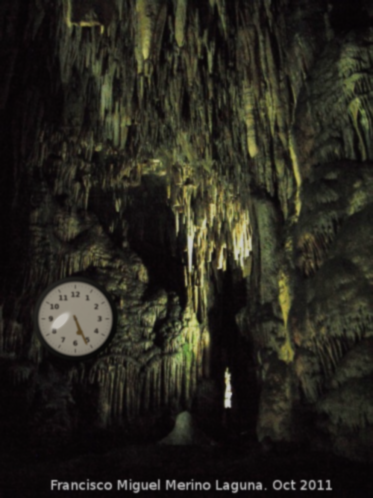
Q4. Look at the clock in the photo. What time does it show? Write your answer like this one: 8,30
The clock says 5,26
